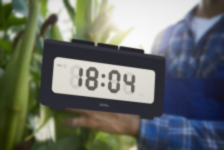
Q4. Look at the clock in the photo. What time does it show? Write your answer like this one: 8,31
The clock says 18,04
